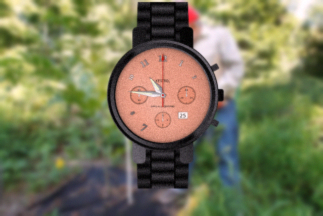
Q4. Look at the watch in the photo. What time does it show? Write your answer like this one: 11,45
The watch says 10,46
